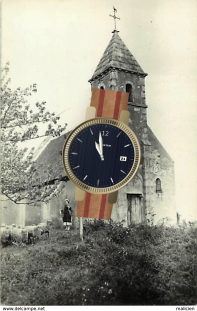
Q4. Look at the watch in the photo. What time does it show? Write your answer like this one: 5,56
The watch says 10,58
